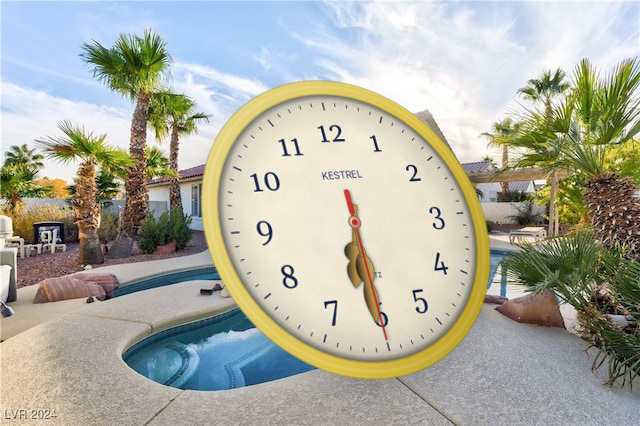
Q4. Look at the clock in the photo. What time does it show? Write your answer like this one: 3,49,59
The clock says 6,30,30
